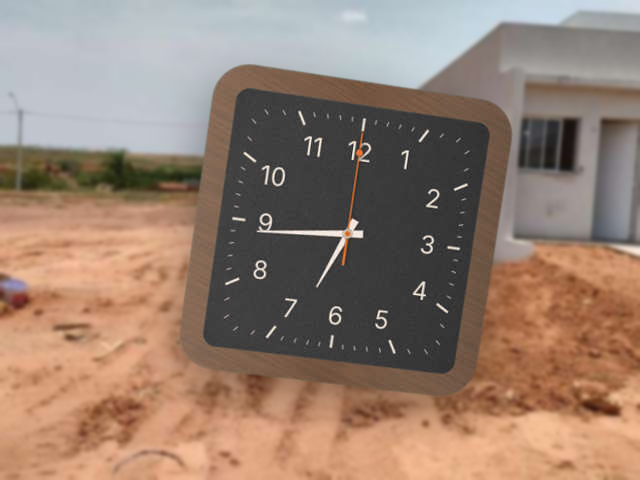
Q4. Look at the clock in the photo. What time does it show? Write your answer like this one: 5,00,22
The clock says 6,44,00
